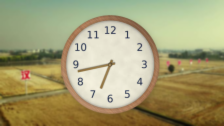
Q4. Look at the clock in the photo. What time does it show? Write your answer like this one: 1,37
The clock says 6,43
